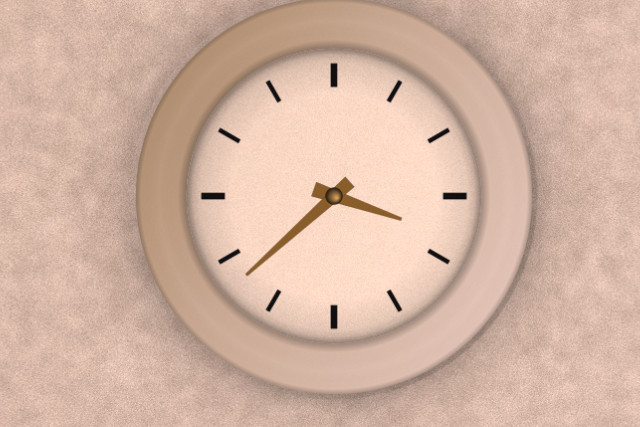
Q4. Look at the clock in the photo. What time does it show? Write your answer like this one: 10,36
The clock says 3,38
